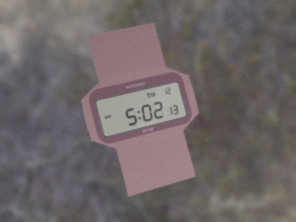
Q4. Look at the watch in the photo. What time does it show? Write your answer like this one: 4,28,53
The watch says 5,02,13
